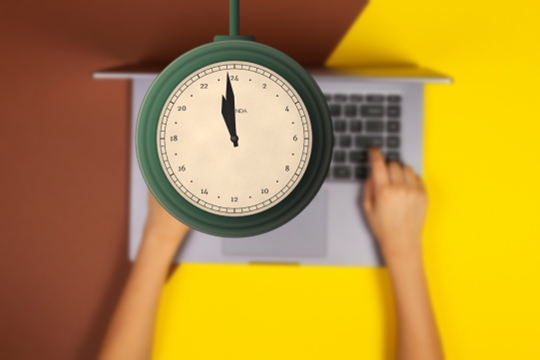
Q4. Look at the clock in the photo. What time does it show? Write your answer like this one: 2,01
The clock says 22,59
